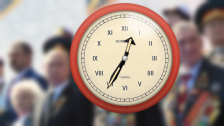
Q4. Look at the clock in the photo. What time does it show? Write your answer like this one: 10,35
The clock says 12,35
